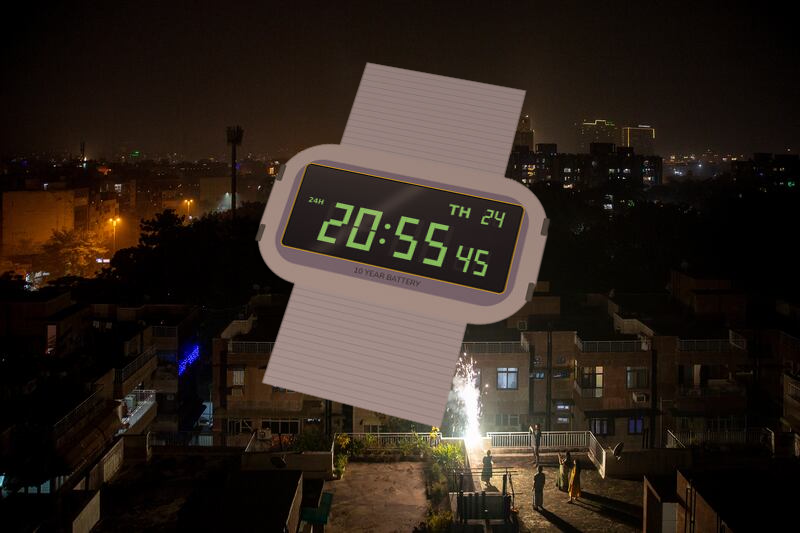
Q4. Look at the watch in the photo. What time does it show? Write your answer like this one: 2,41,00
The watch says 20,55,45
